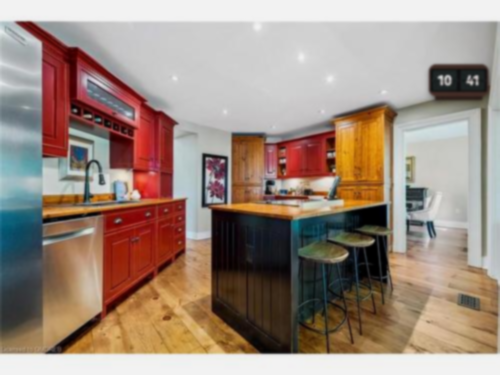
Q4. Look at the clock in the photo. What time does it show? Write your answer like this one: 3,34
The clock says 10,41
